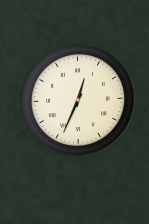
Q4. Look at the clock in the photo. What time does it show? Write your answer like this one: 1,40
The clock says 12,34
